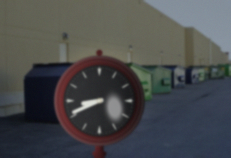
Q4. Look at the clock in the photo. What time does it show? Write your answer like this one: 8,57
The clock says 8,41
